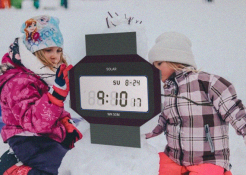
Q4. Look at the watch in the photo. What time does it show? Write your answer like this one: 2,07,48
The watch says 9,10,17
